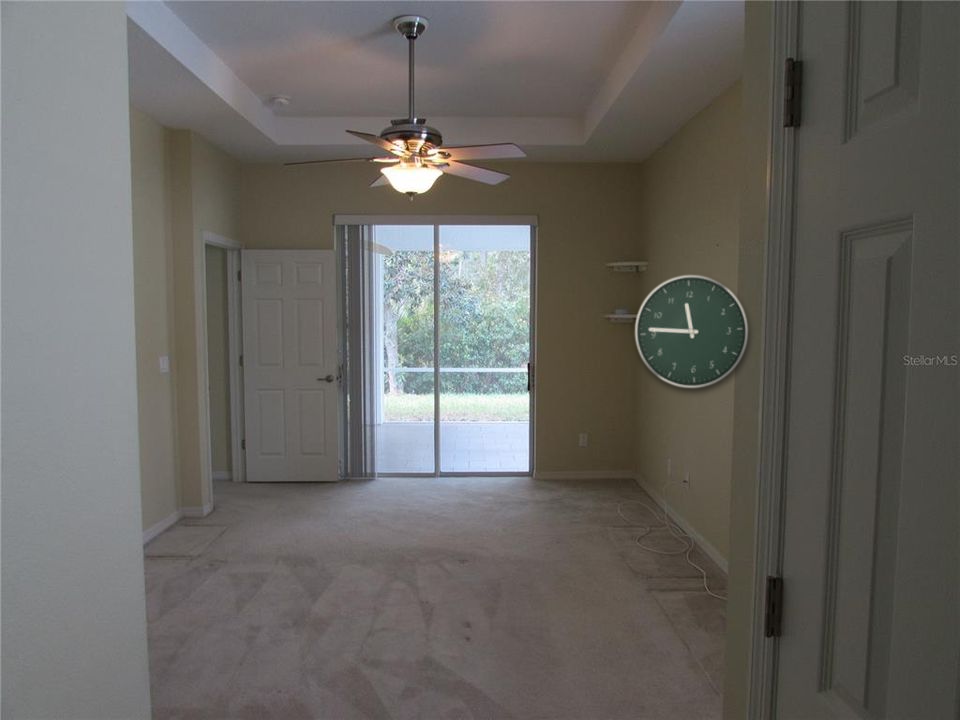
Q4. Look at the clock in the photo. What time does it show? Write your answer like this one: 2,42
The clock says 11,46
